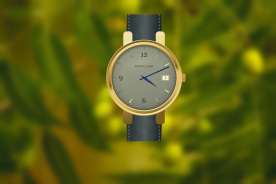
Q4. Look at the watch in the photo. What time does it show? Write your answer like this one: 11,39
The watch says 4,11
